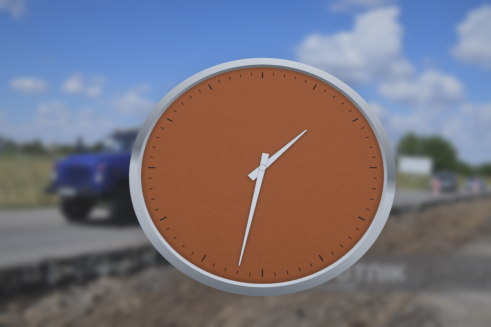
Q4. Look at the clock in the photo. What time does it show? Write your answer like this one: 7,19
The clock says 1,32
